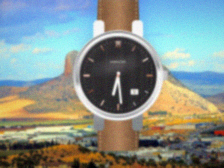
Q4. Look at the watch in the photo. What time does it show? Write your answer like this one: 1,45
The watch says 6,29
